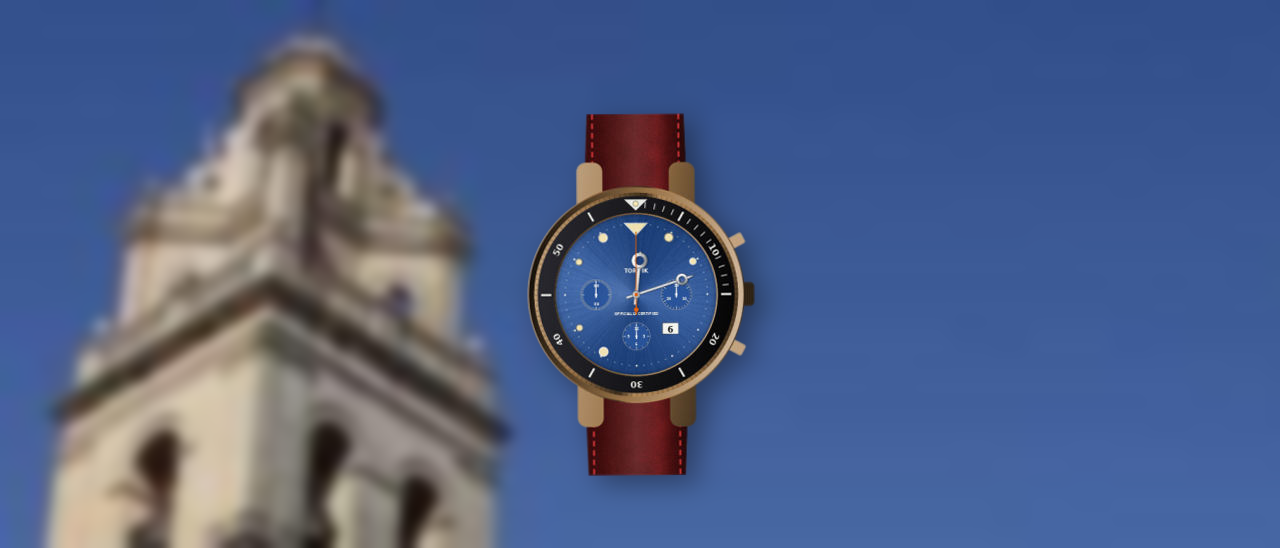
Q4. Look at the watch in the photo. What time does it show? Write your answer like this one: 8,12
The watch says 12,12
